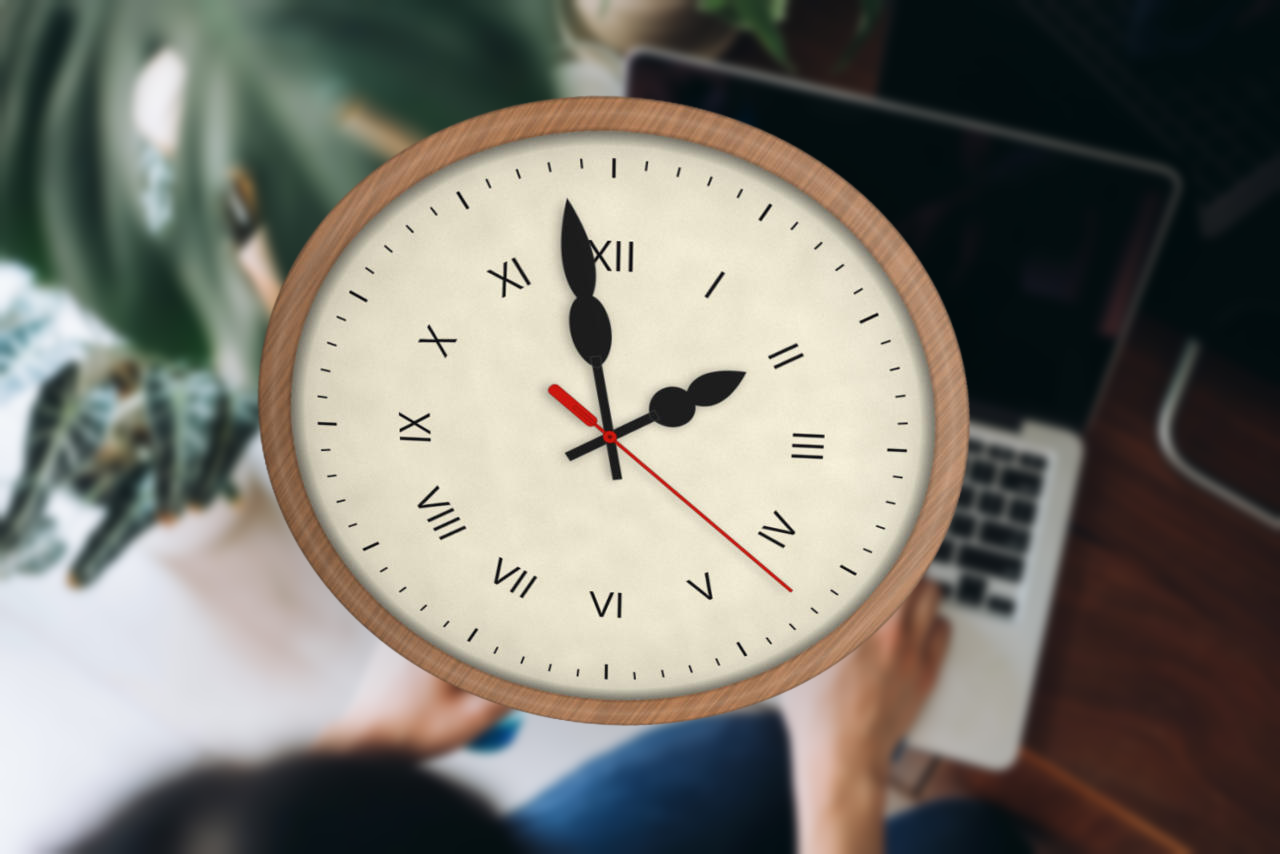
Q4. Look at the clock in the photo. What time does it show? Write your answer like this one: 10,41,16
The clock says 1,58,22
